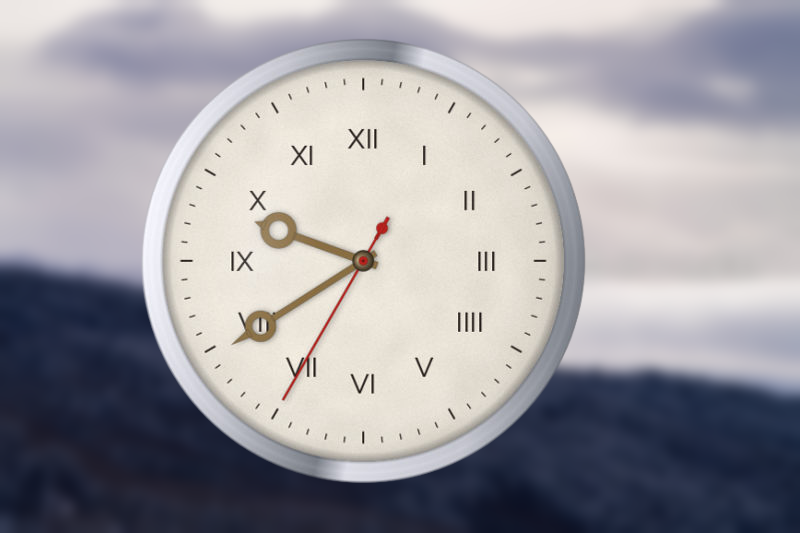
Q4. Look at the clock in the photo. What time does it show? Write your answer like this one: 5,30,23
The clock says 9,39,35
